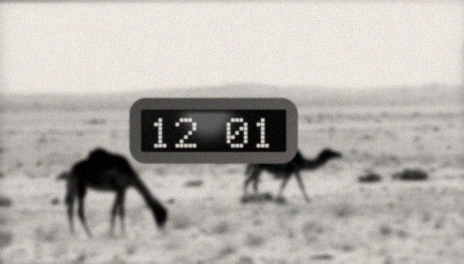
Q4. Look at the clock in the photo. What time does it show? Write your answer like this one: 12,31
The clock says 12,01
